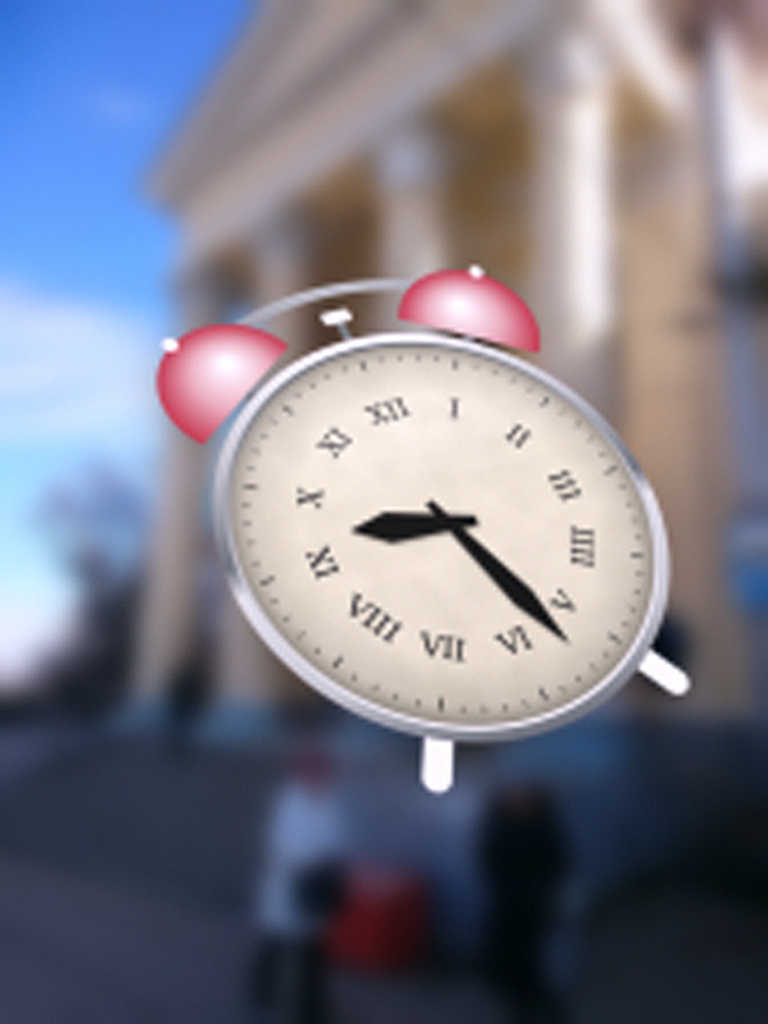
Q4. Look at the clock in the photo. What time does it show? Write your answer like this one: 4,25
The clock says 9,27
